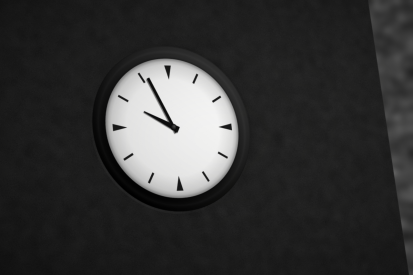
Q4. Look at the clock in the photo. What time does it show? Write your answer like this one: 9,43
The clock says 9,56
